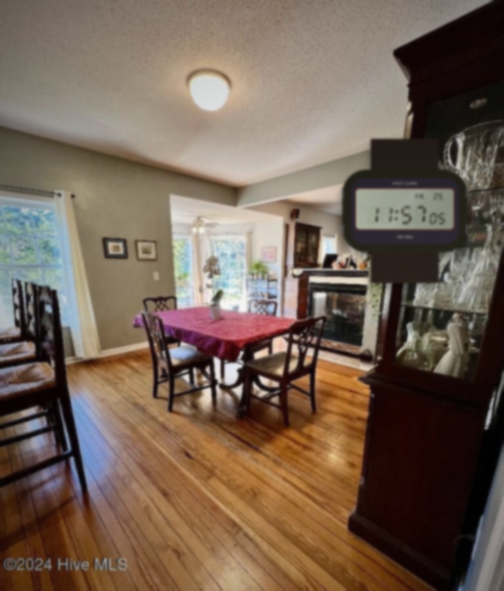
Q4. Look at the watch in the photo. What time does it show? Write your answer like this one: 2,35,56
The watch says 11,57,05
